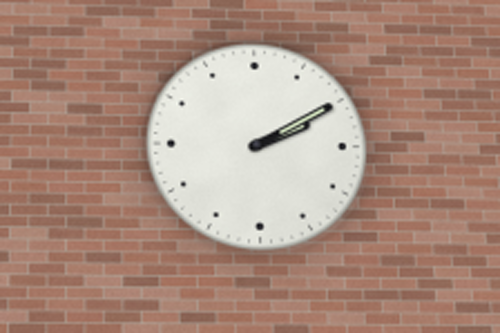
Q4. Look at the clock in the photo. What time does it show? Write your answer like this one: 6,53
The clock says 2,10
